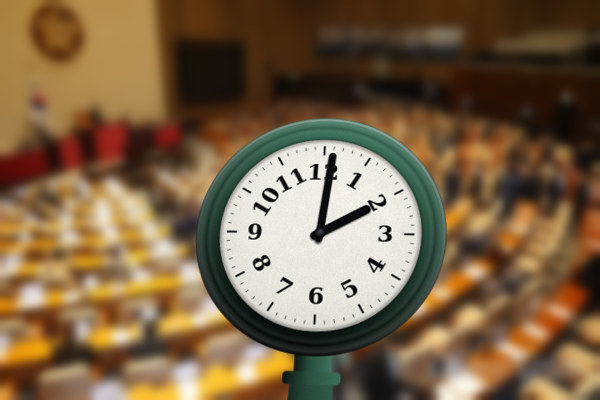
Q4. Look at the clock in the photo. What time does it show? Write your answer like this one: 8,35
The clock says 2,01
